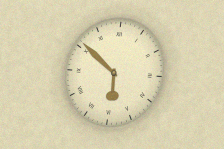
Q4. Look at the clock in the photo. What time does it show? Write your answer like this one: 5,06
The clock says 5,51
